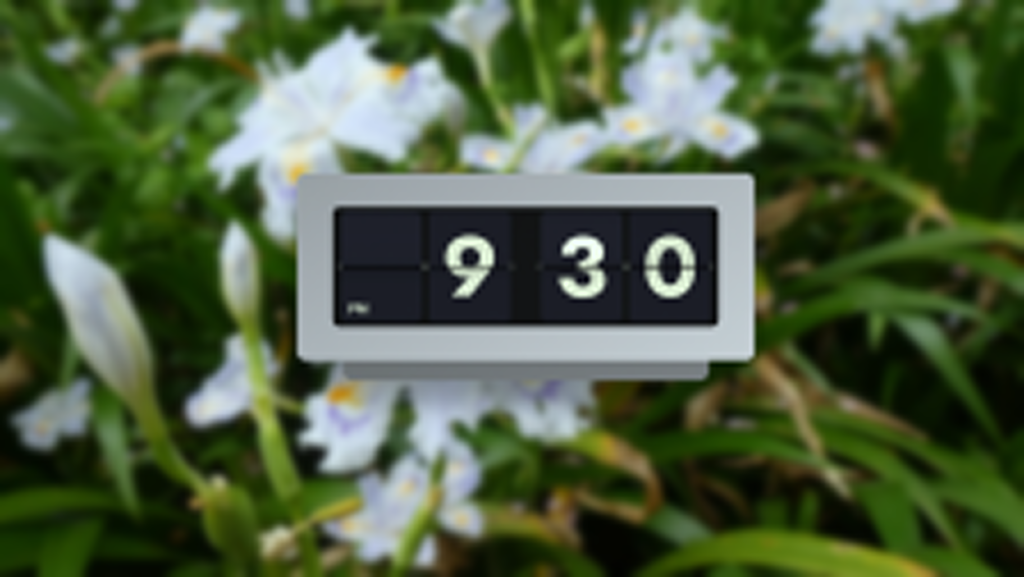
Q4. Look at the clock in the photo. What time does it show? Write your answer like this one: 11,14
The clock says 9,30
